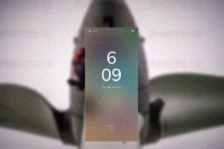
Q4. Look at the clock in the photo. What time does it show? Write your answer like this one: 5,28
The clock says 6,09
